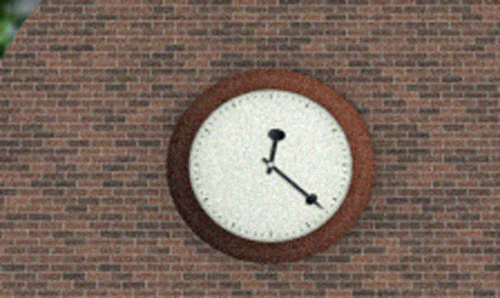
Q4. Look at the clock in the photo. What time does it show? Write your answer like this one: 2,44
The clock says 12,22
